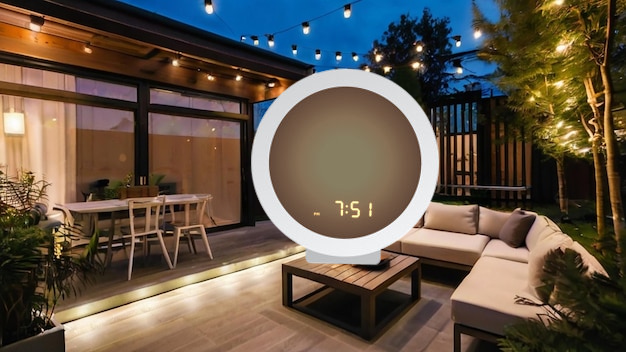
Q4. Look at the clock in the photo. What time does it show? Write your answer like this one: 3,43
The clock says 7,51
